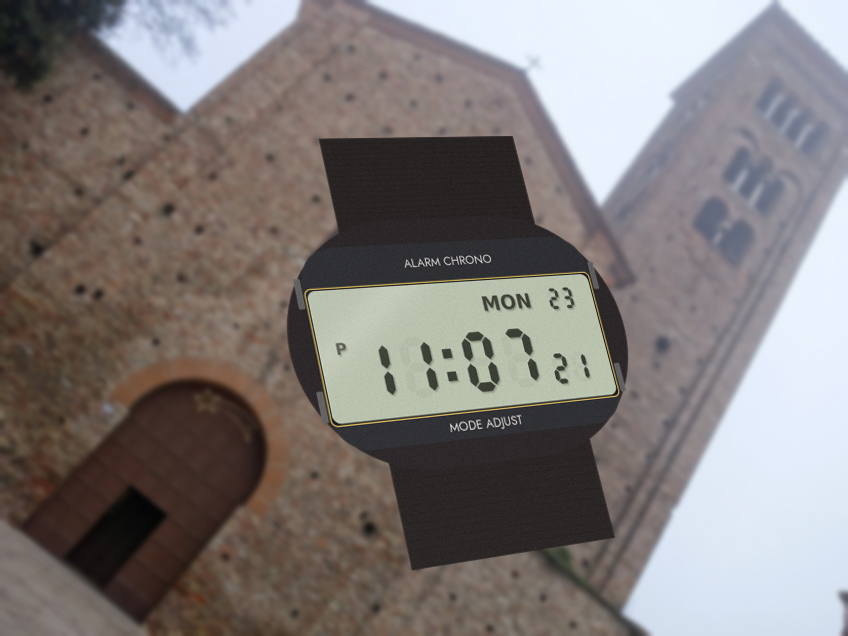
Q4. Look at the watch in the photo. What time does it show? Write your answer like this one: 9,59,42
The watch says 11,07,21
